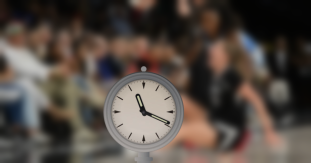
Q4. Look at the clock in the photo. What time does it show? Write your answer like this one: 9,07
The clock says 11,19
